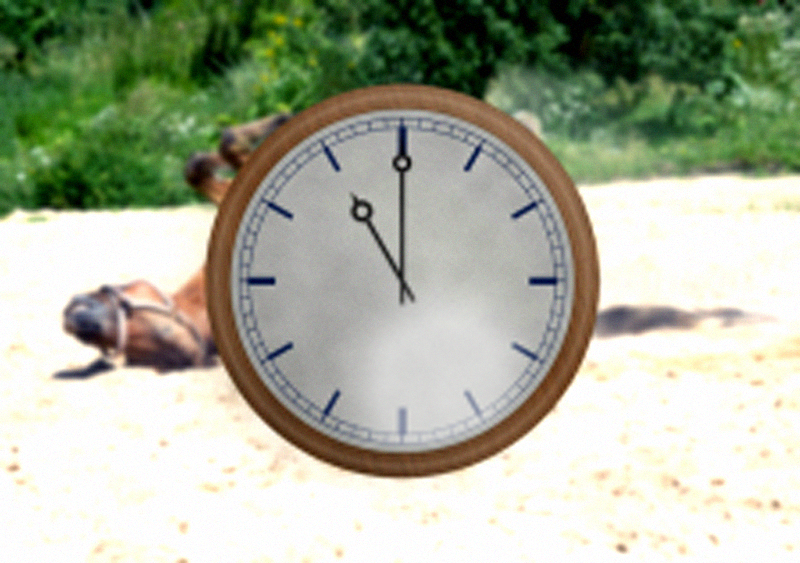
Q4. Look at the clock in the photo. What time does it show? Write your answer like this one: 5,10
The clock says 11,00
